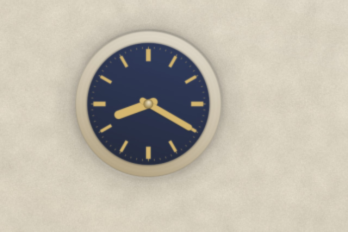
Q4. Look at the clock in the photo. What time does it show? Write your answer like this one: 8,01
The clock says 8,20
